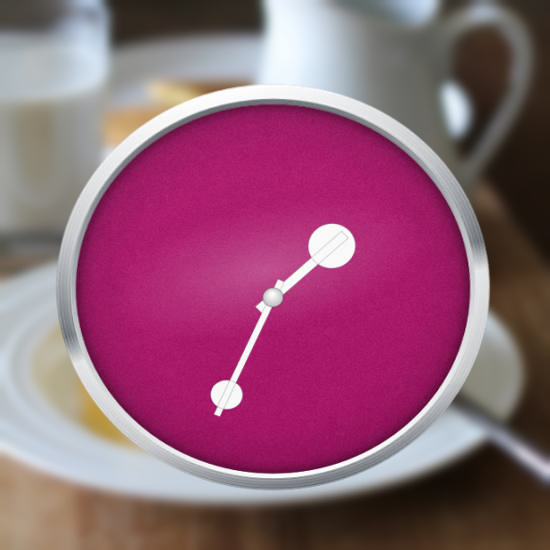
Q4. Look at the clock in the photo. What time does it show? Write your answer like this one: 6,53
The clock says 1,34
